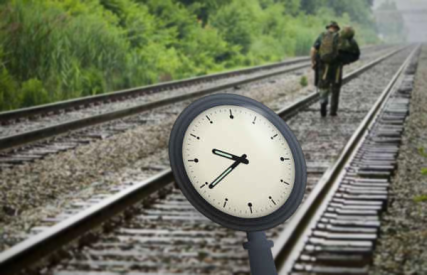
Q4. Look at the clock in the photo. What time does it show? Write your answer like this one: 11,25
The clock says 9,39
